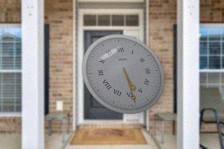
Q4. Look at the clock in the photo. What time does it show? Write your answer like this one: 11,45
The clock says 5,29
